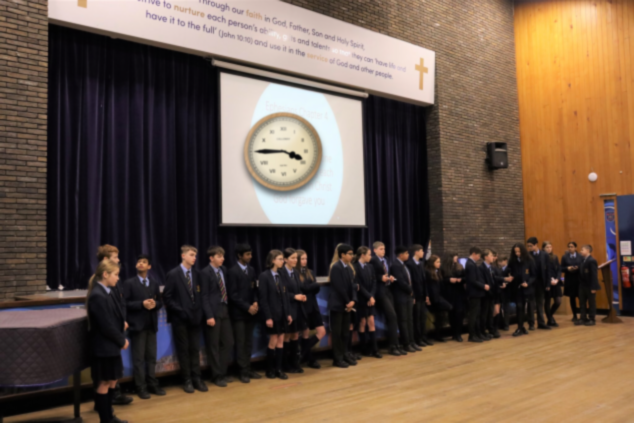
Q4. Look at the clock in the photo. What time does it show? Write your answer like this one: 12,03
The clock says 3,45
